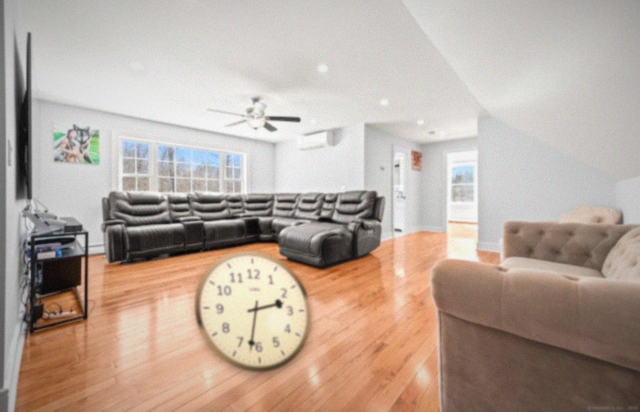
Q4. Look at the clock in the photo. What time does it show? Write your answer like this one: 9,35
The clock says 2,32
